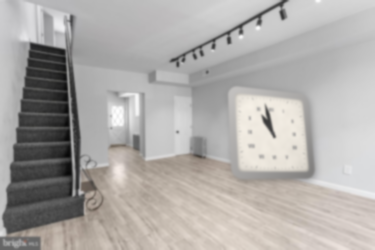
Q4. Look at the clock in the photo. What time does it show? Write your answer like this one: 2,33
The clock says 10,58
